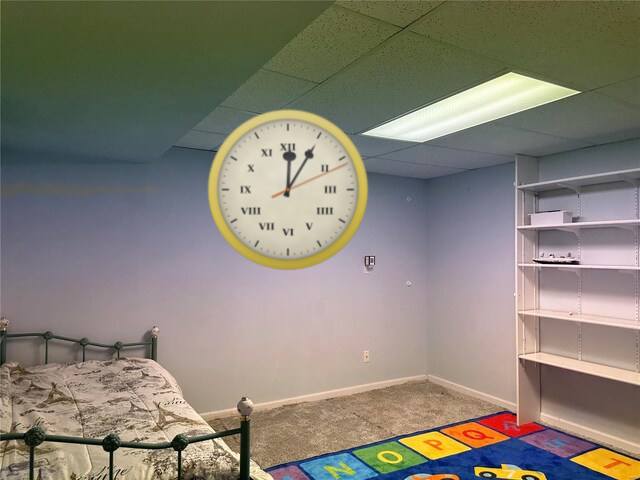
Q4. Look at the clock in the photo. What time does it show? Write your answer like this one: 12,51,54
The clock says 12,05,11
